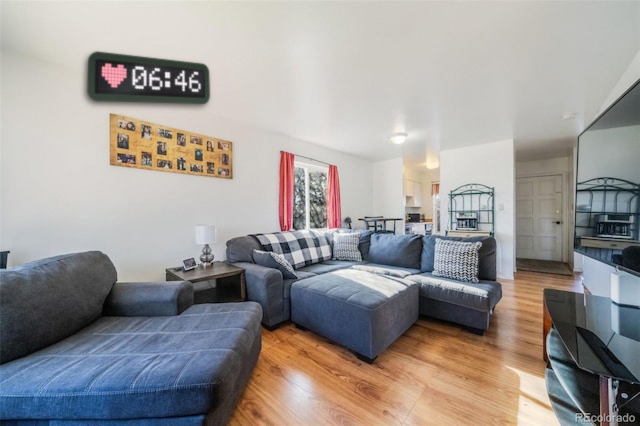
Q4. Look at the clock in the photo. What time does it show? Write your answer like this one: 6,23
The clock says 6,46
